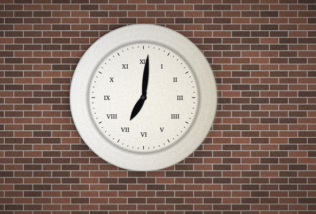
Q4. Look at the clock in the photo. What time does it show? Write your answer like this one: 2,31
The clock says 7,01
